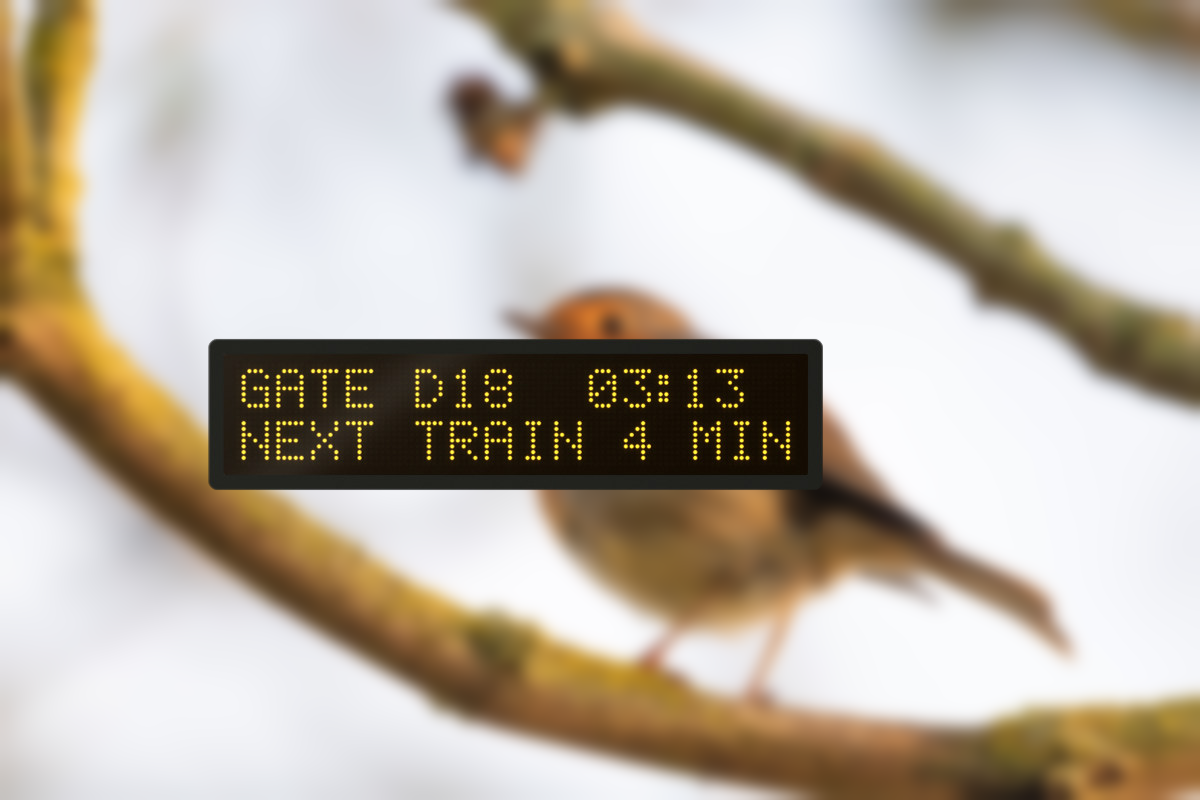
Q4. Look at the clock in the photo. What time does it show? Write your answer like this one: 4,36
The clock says 3,13
